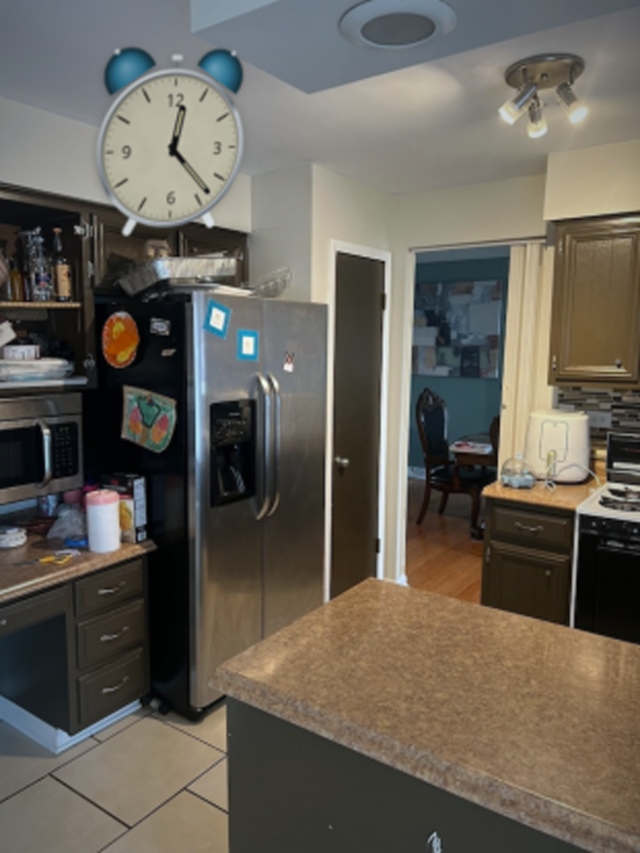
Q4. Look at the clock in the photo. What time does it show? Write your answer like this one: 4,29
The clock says 12,23
